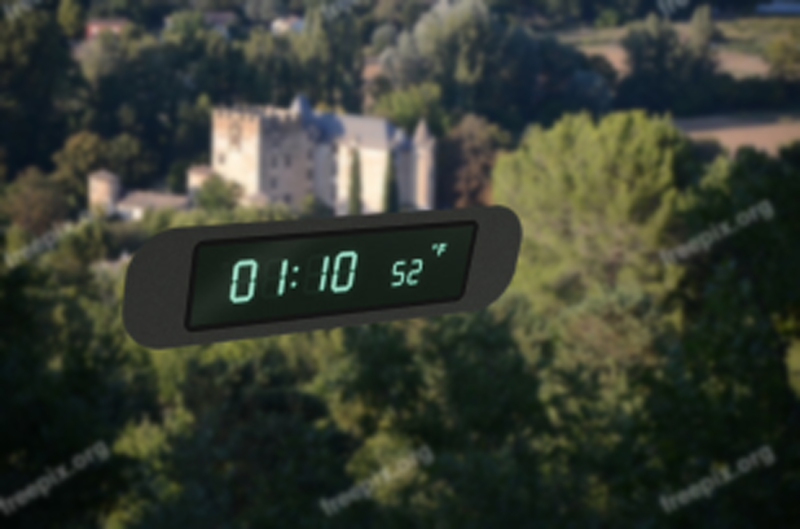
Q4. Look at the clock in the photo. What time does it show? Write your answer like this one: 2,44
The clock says 1,10
